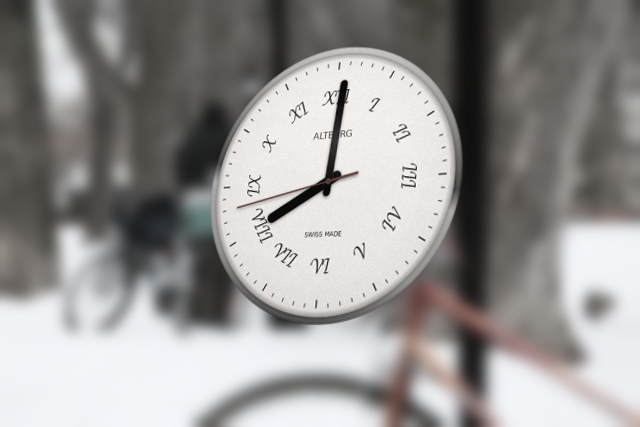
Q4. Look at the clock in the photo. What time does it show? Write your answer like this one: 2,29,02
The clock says 8,00,43
